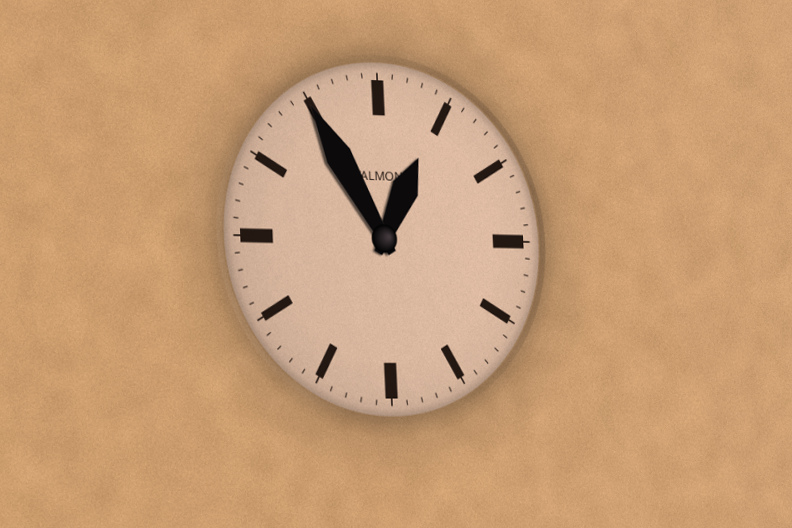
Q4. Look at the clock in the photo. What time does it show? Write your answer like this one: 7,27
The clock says 12,55
